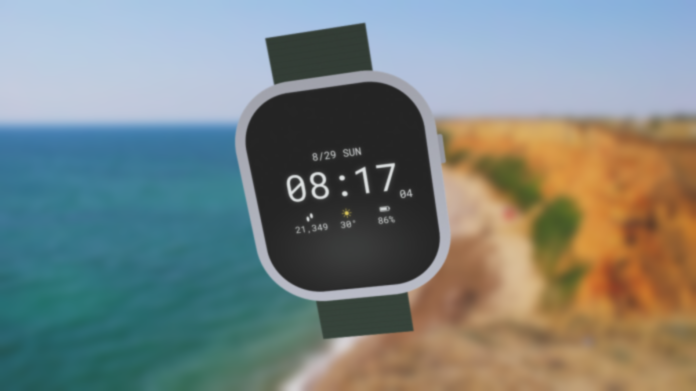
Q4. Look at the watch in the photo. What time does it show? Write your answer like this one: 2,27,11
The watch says 8,17,04
